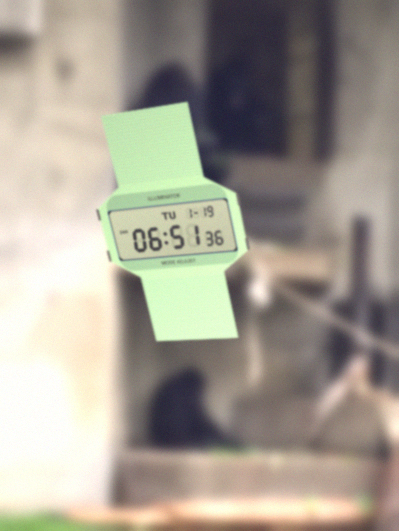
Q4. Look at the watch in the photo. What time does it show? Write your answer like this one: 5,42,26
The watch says 6,51,36
